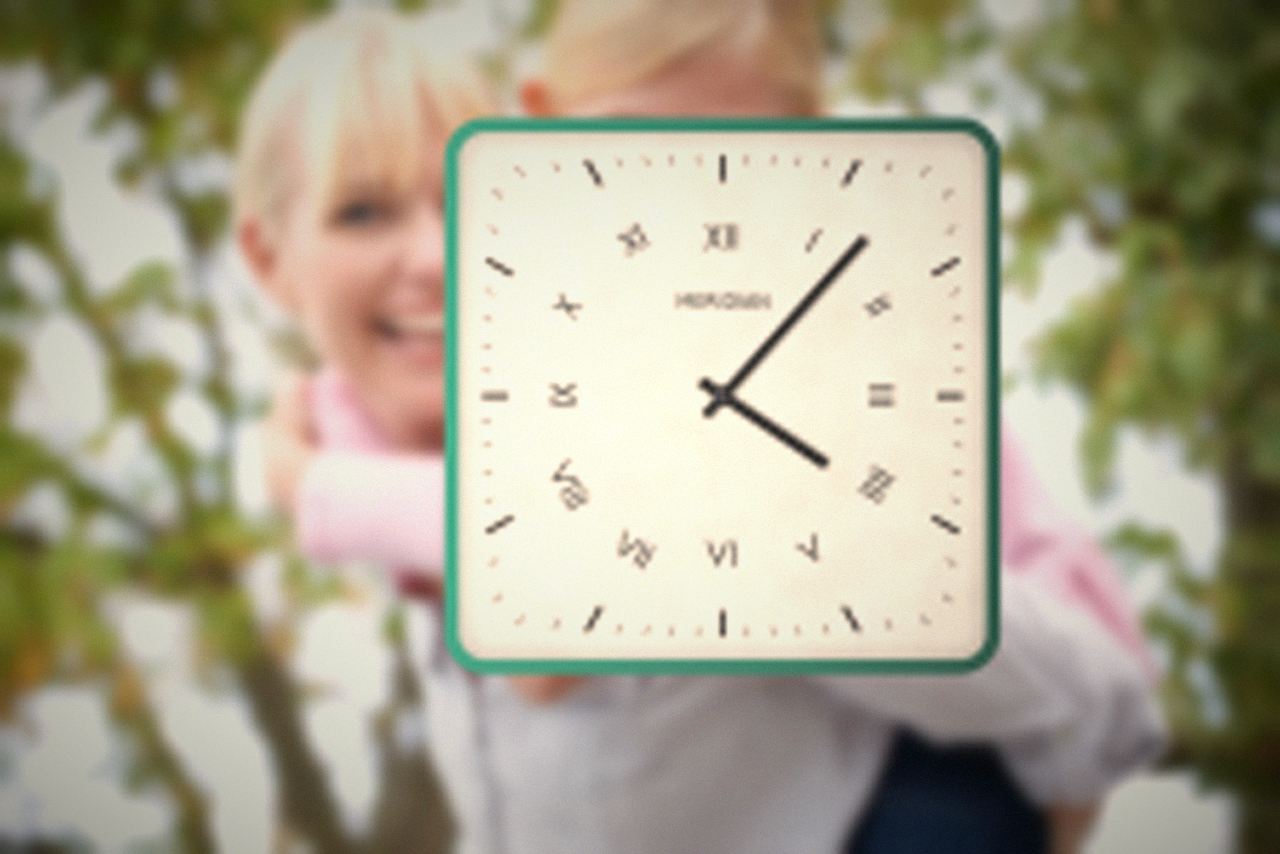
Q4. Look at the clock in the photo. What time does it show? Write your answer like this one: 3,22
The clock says 4,07
